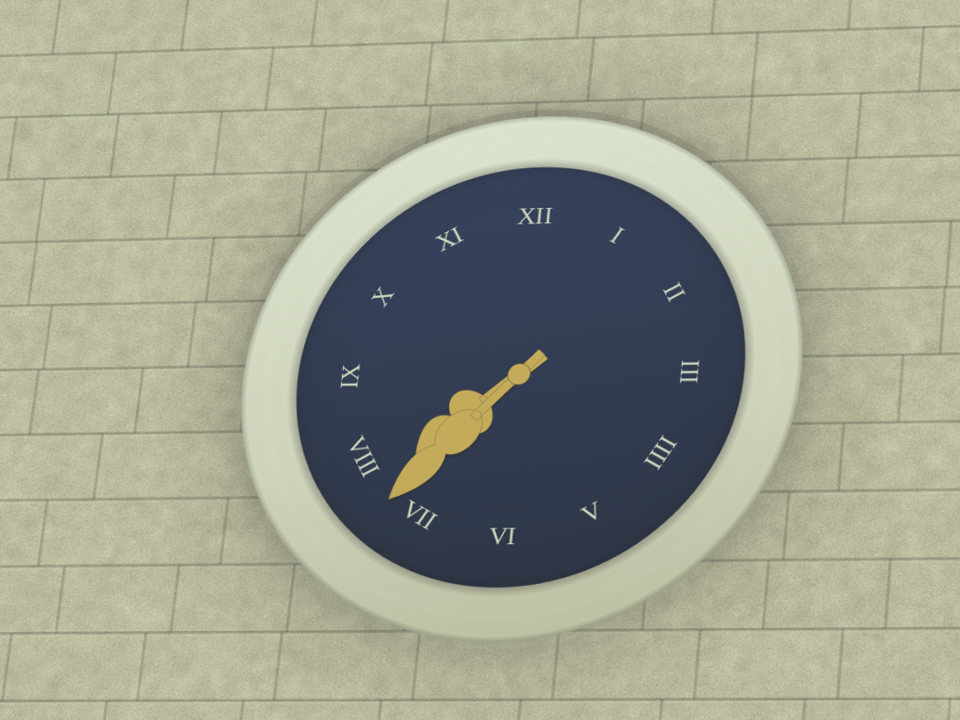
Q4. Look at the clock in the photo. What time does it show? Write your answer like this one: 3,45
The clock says 7,37
